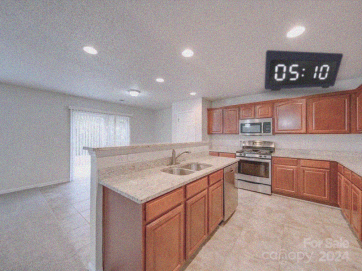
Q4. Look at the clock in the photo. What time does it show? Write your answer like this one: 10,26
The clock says 5,10
